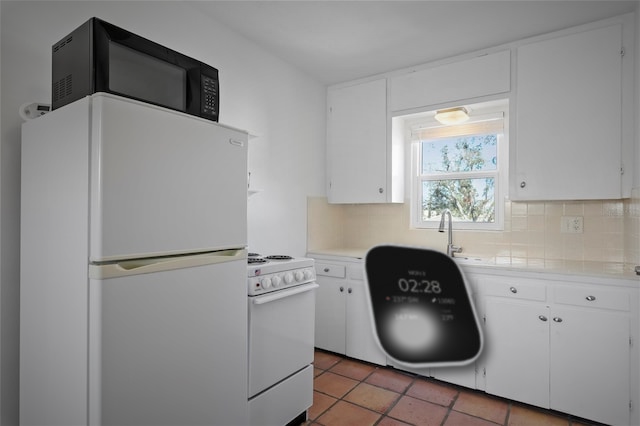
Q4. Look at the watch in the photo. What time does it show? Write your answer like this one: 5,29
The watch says 2,28
